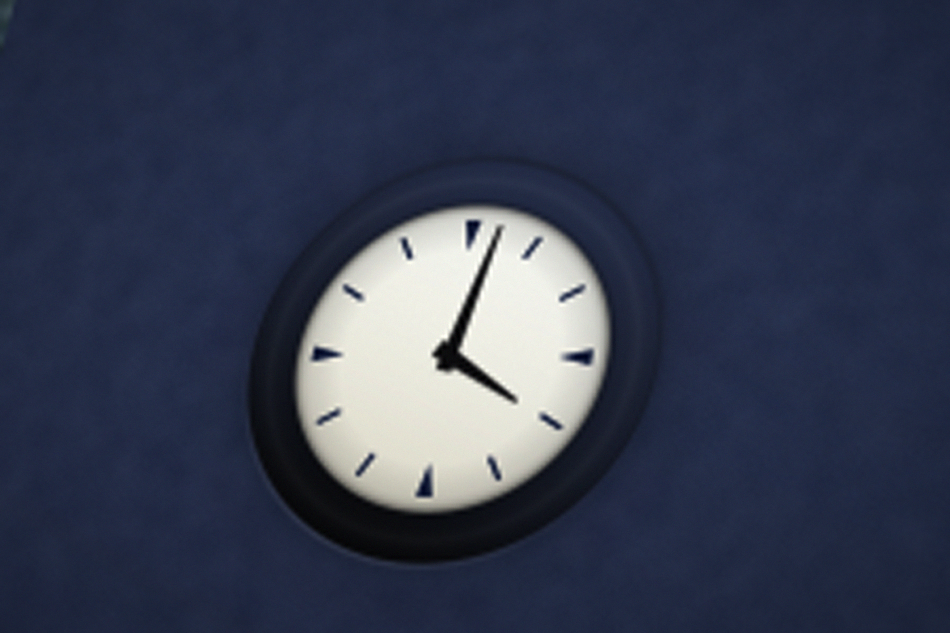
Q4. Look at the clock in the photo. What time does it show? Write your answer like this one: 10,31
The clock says 4,02
